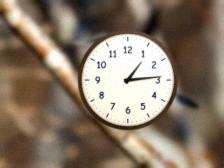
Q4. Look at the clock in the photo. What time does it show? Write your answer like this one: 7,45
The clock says 1,14
